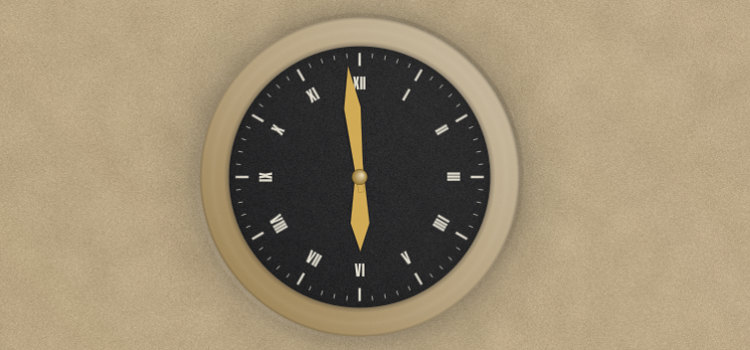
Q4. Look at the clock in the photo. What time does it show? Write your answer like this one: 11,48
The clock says 5,59
